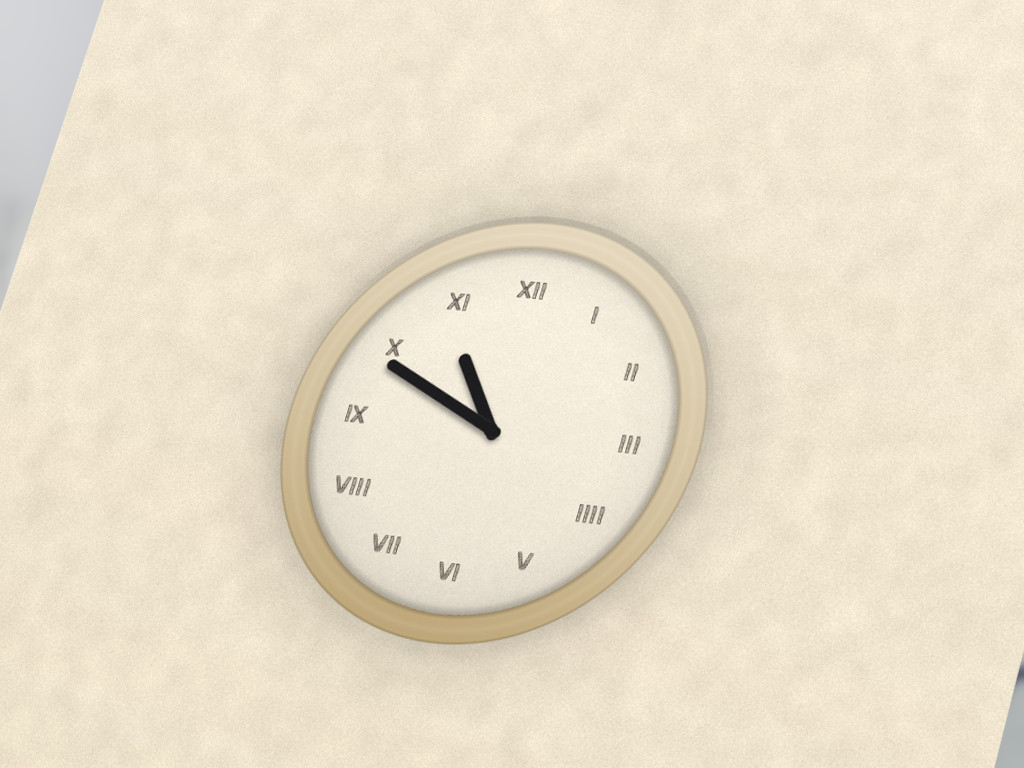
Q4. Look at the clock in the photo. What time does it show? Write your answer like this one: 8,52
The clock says 10,49
